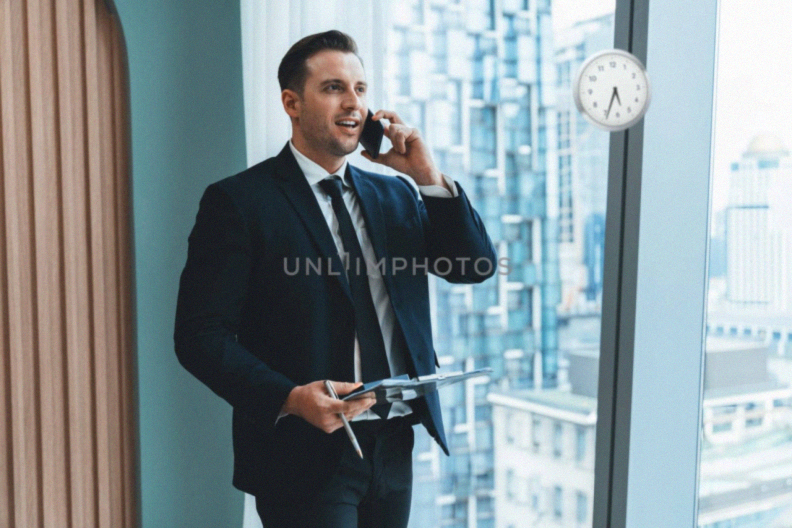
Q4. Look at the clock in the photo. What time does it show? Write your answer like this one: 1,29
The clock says 5,34
